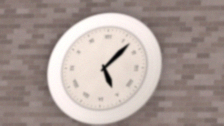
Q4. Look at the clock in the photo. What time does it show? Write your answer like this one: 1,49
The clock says 5,07
